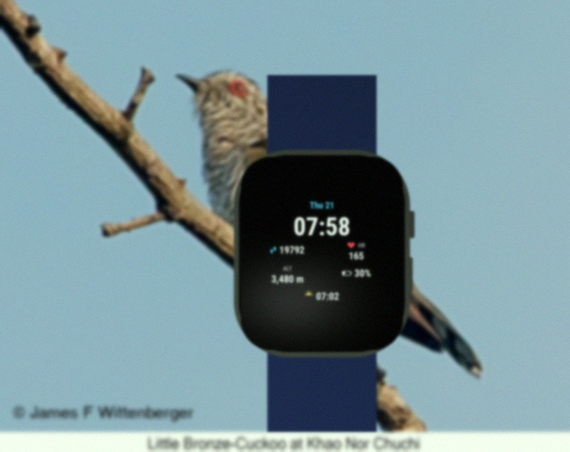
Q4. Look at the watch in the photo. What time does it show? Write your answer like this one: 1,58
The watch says 7,58
